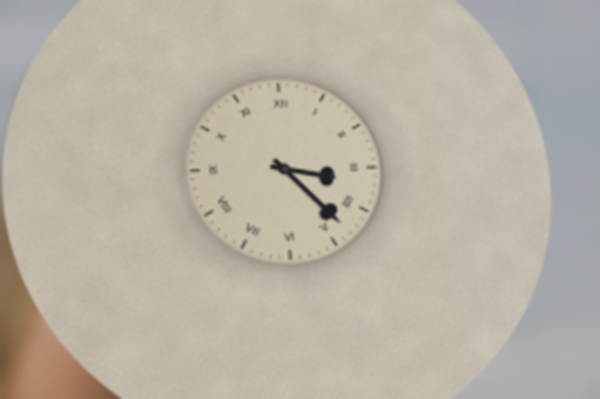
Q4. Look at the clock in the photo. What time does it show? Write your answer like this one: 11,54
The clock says 3,23
